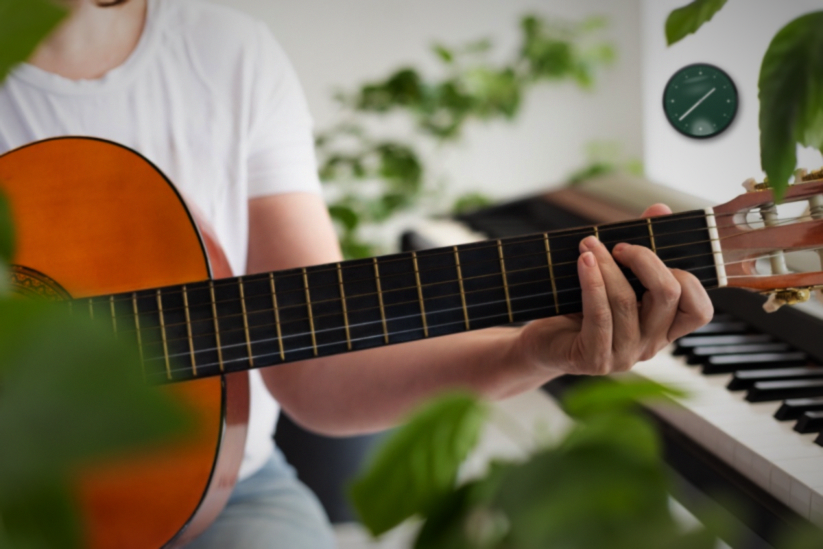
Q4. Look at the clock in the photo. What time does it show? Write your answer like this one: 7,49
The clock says 1,38
